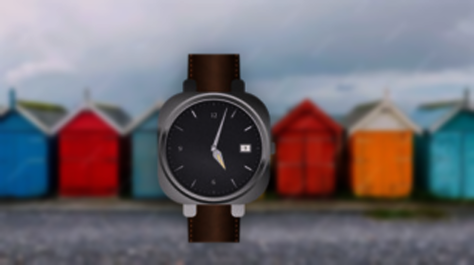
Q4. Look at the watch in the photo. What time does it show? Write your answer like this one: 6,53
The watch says 5,03
